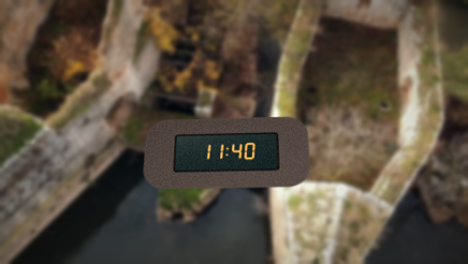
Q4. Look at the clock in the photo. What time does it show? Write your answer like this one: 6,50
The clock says 11,40
